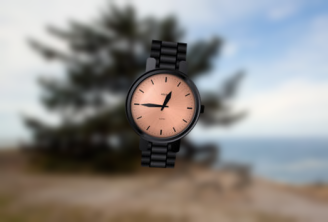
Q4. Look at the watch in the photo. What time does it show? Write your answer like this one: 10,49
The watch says 12,45
